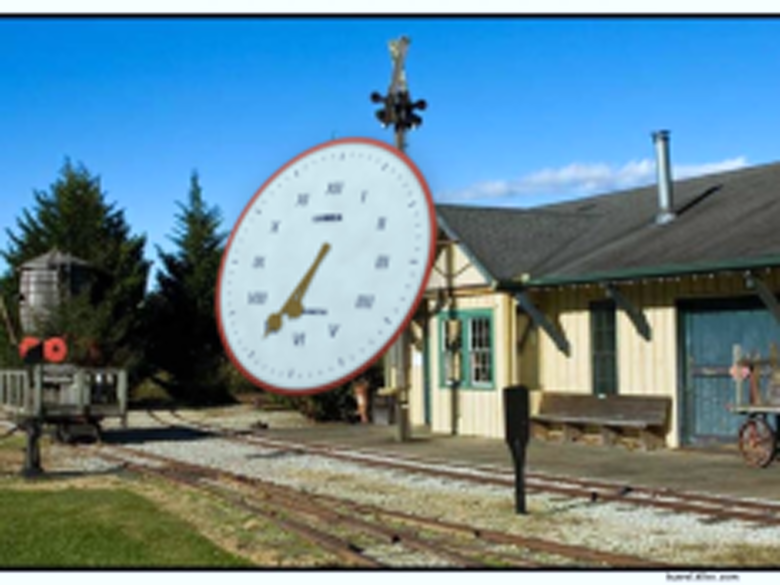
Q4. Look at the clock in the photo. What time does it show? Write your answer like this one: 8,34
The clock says 6,35
